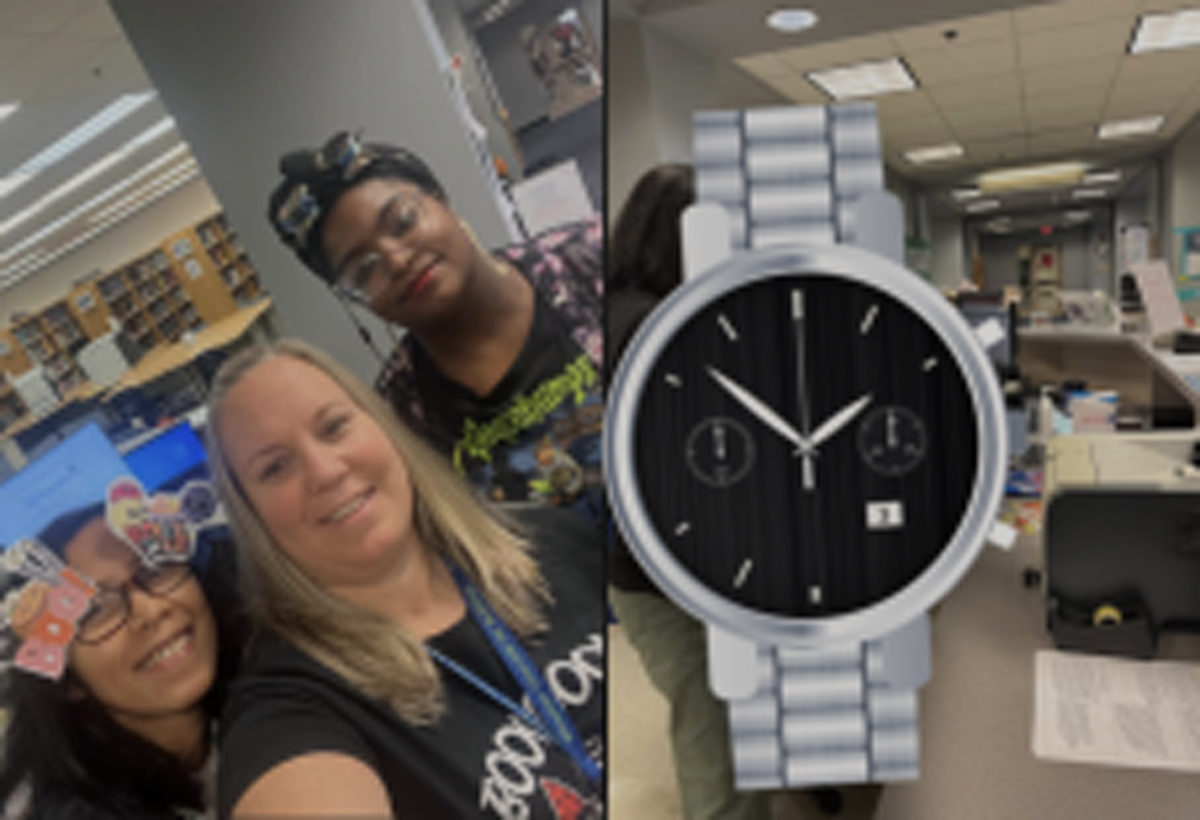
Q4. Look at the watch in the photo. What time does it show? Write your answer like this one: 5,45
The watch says 1,52
